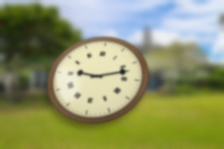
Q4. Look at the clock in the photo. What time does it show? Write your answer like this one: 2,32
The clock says 9,12
